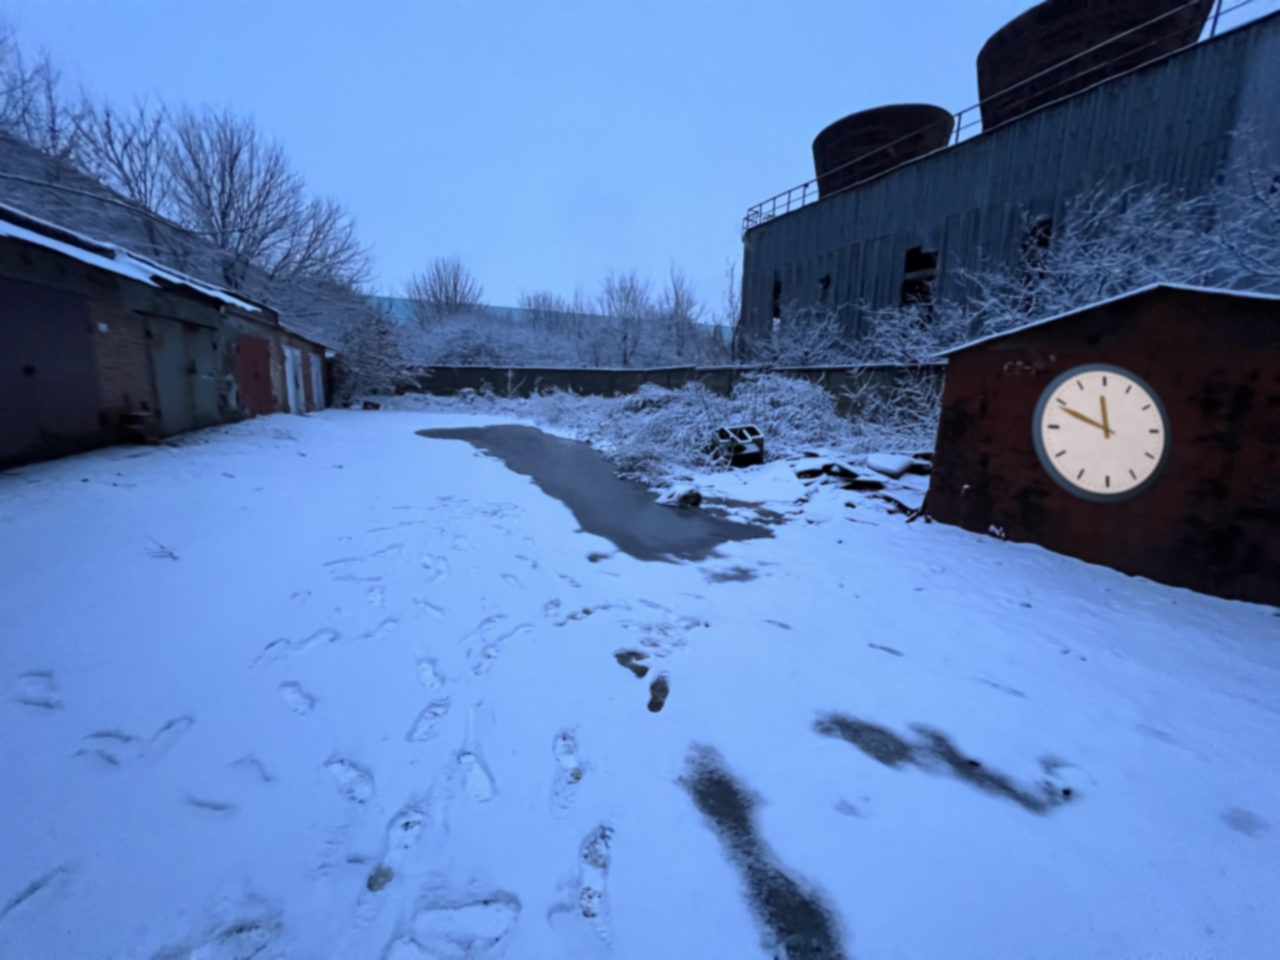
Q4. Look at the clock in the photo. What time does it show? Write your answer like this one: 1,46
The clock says 11,49
